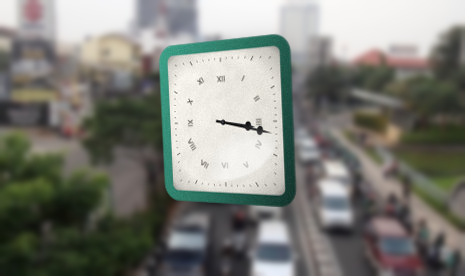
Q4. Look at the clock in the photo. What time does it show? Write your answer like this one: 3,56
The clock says 3,17
